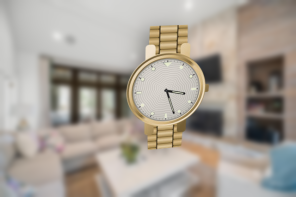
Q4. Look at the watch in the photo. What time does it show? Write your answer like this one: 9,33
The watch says 3,27
